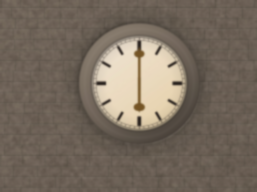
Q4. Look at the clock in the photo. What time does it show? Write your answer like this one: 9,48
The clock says 6,00
